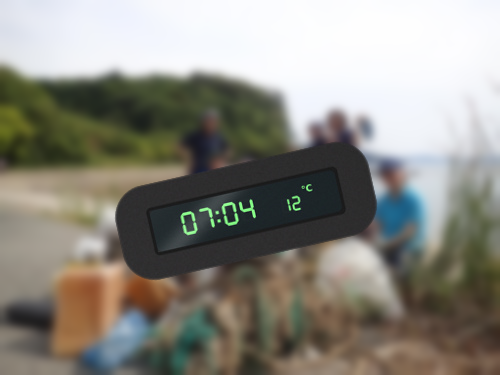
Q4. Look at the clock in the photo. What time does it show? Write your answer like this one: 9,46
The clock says 7,04
